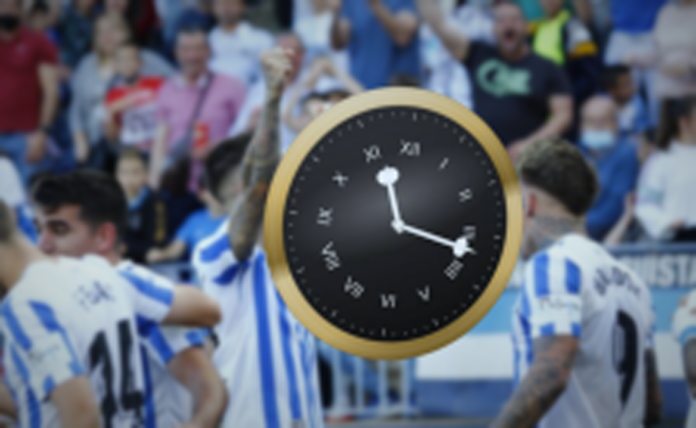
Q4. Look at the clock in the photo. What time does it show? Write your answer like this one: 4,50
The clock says 11,17
